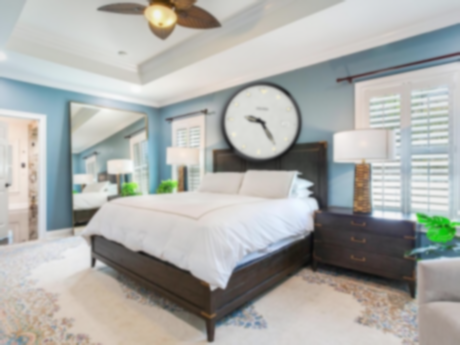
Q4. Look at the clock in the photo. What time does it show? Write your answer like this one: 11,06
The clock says 9,24
